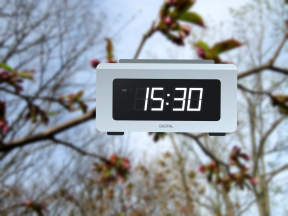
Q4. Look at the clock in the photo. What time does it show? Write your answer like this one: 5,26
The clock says 15,30
